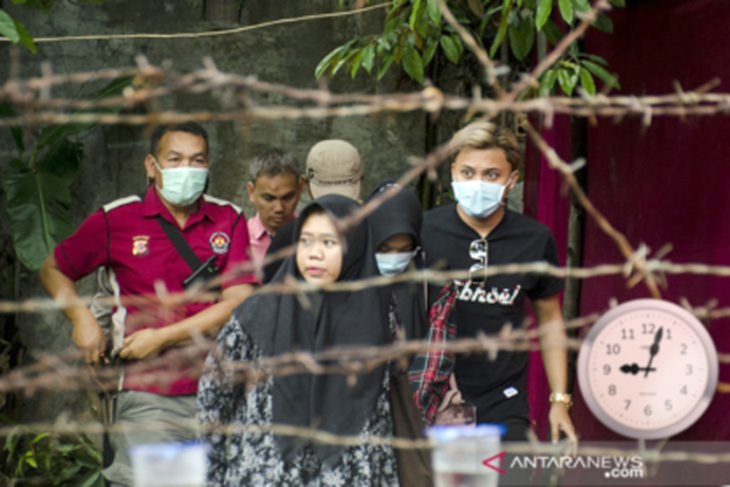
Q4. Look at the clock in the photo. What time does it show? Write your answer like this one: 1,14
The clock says 9,03
